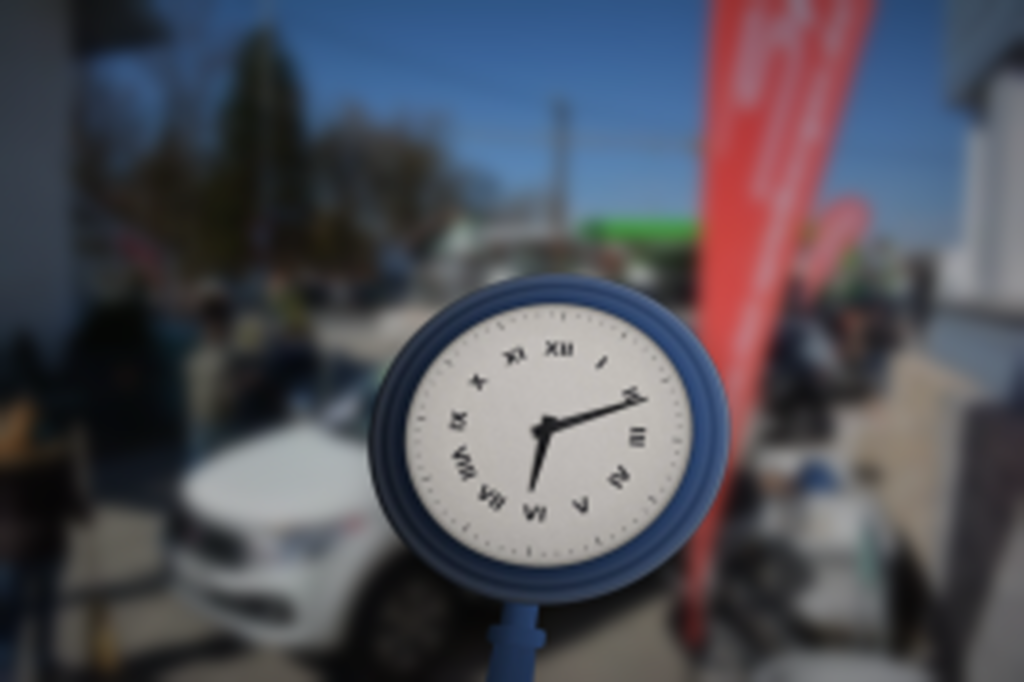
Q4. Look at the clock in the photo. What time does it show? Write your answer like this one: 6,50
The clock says 6,11
